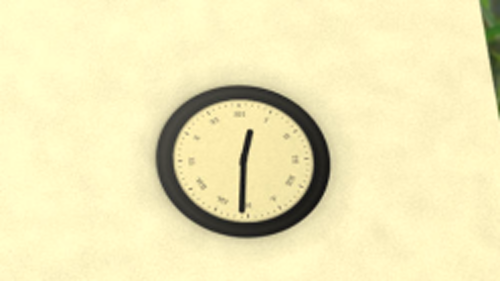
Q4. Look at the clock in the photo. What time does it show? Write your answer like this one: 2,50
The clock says 12,31
